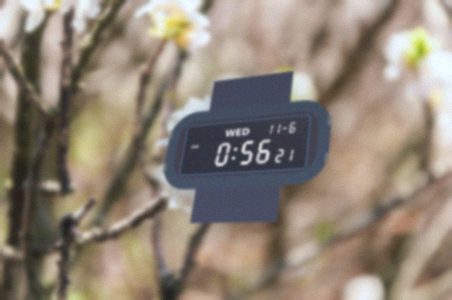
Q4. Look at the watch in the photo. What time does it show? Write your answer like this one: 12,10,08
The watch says 0,56,21
